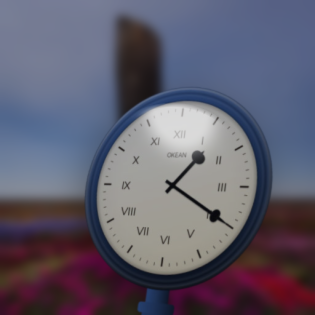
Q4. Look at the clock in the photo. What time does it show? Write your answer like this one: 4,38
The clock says 1,20
